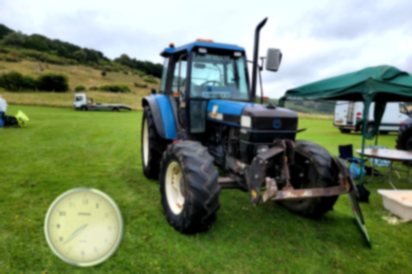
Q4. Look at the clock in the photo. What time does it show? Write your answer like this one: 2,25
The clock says 7,38
